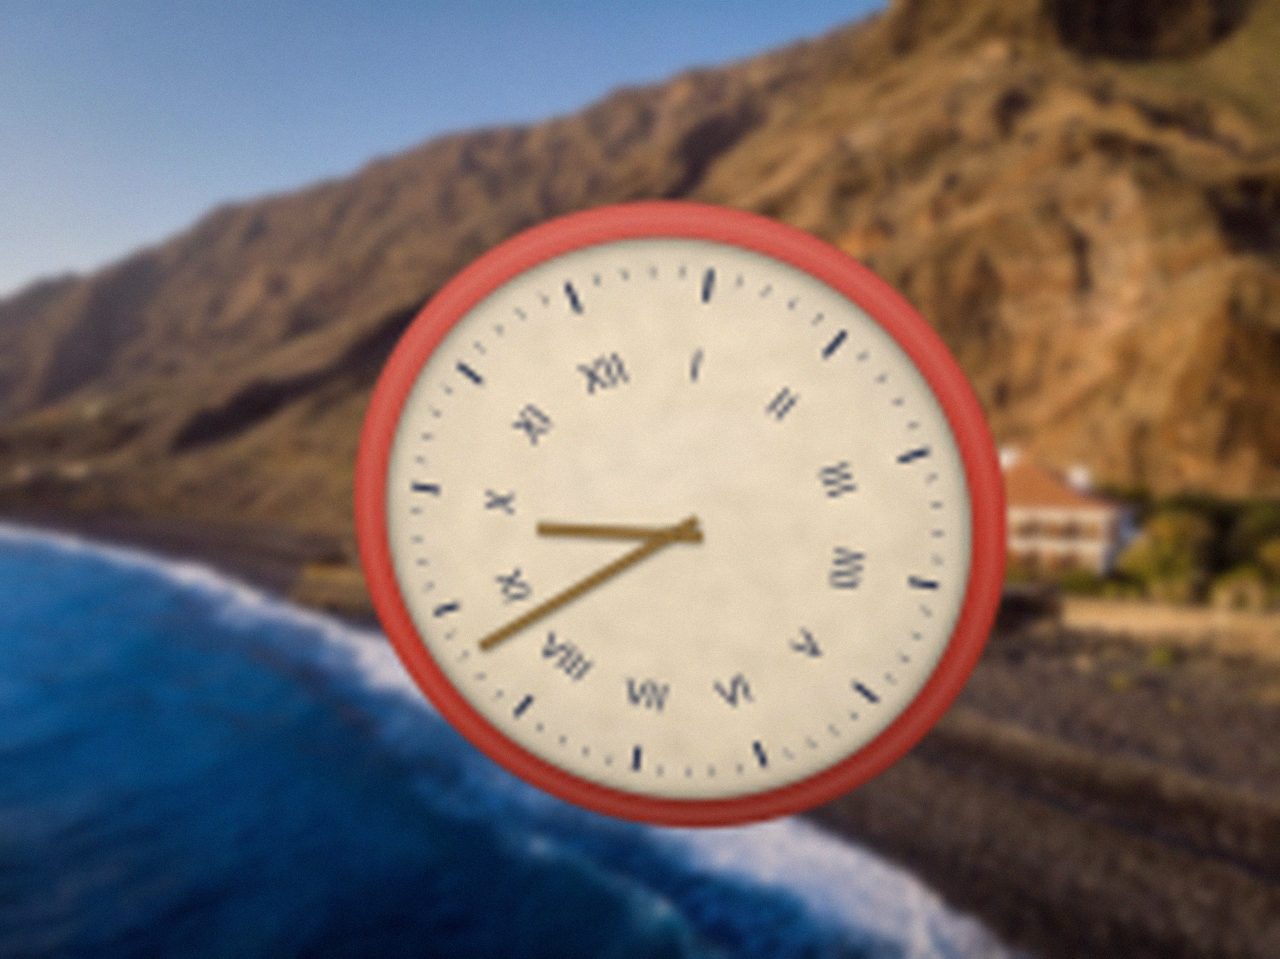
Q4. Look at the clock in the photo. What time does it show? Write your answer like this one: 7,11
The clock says 9,43
